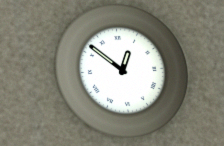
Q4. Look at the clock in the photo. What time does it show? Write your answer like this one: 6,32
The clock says 12,52
